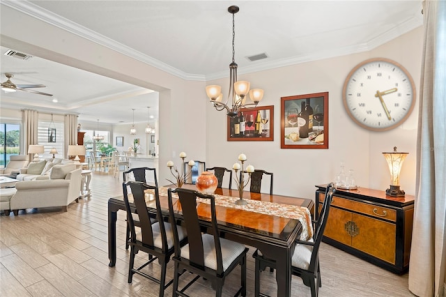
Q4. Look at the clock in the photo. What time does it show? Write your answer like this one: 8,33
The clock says 2,26
